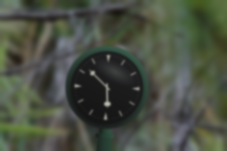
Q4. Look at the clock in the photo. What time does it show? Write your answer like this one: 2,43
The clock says 5,52
